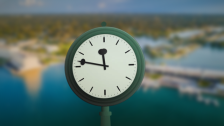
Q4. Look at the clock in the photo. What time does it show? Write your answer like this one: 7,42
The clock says 11,47
